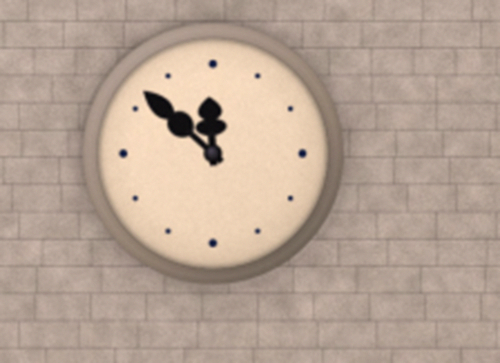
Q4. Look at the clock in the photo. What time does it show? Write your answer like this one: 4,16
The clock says 11,52
